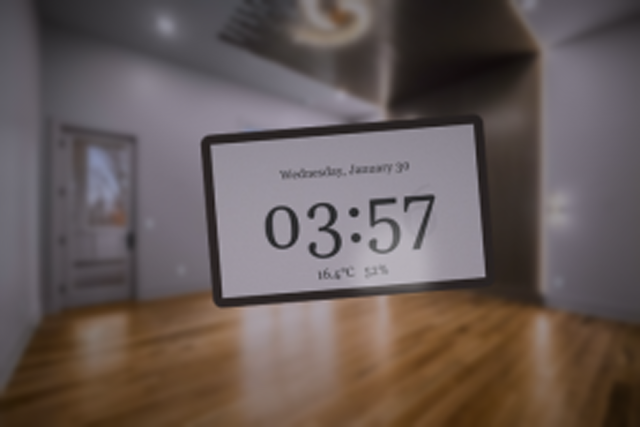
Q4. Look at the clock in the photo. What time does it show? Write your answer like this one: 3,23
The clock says 3,57
